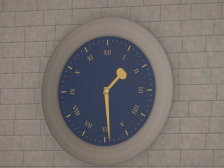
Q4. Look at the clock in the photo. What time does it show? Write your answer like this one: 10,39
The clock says 1,29
